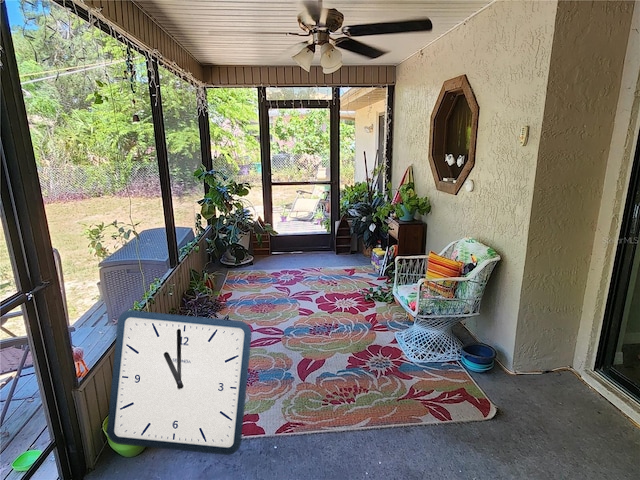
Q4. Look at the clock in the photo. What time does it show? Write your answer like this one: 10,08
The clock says 10,59
